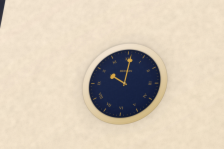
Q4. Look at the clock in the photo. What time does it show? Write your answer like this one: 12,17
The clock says 10,01
